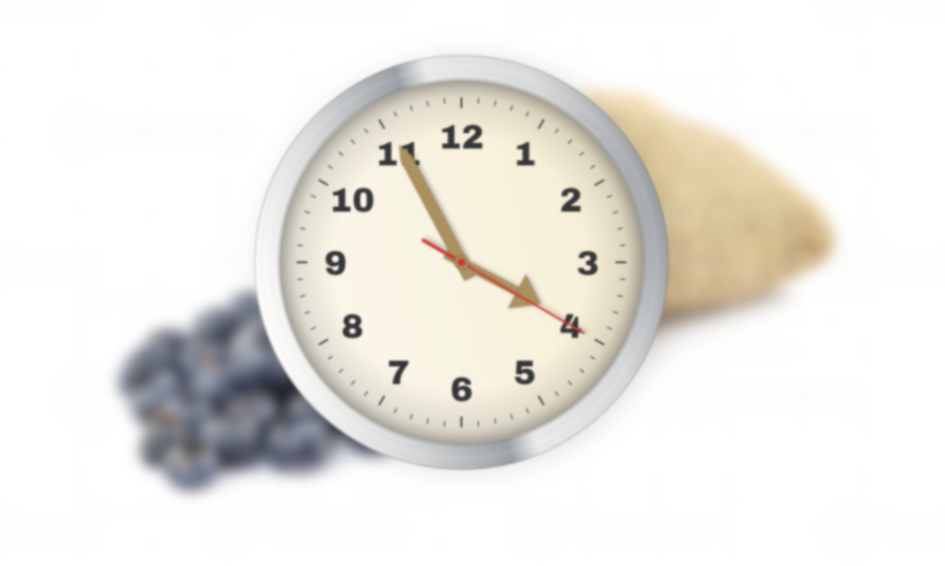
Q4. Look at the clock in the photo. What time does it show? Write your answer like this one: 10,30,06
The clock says 3,55,20
